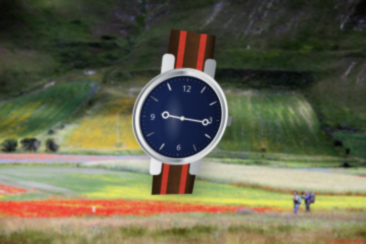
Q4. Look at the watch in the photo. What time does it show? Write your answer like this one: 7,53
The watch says 9,16
